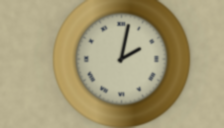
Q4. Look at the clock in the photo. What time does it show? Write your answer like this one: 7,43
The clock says 2,02
